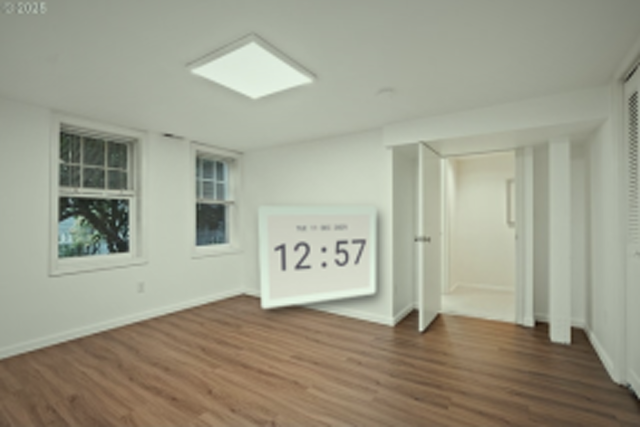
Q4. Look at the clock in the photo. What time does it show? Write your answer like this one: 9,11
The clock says 12,57
